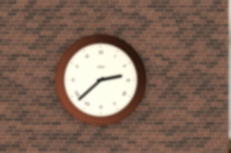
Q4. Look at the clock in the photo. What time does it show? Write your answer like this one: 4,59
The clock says 2,38
